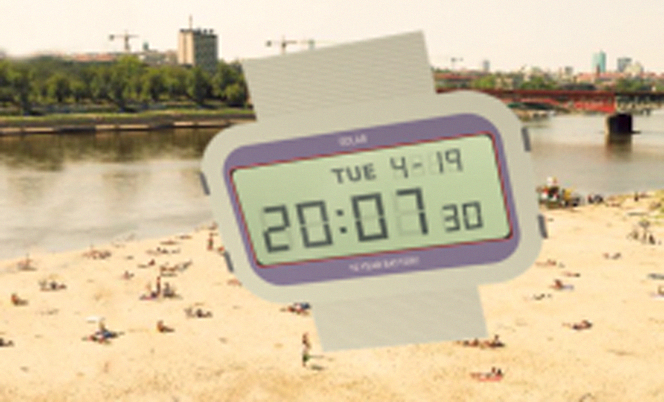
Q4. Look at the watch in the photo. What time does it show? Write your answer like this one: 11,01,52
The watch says 20,07,30
